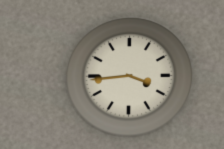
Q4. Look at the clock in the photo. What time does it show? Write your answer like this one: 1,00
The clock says 3,44
